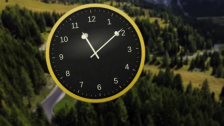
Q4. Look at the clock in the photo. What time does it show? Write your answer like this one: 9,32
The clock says 11,09
